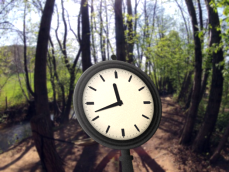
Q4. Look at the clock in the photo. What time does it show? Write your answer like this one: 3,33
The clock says 11,42
